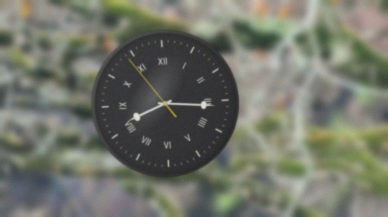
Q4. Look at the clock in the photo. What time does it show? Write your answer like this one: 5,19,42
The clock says 8,15,54
